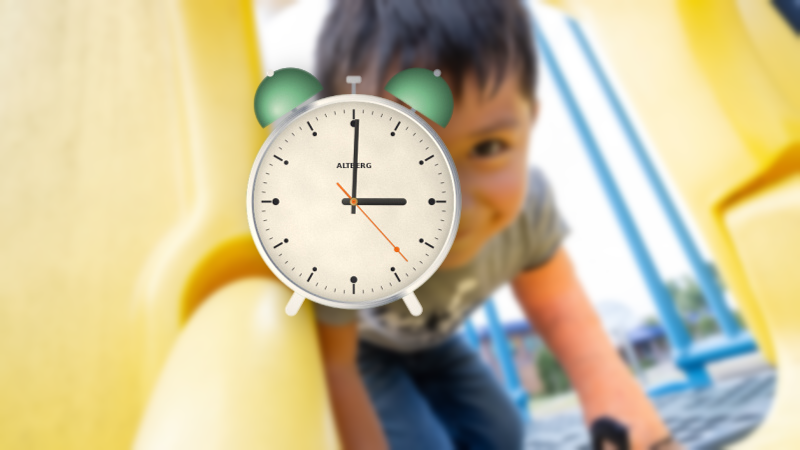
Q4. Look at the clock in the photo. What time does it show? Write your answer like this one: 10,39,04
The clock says 3,00,23
